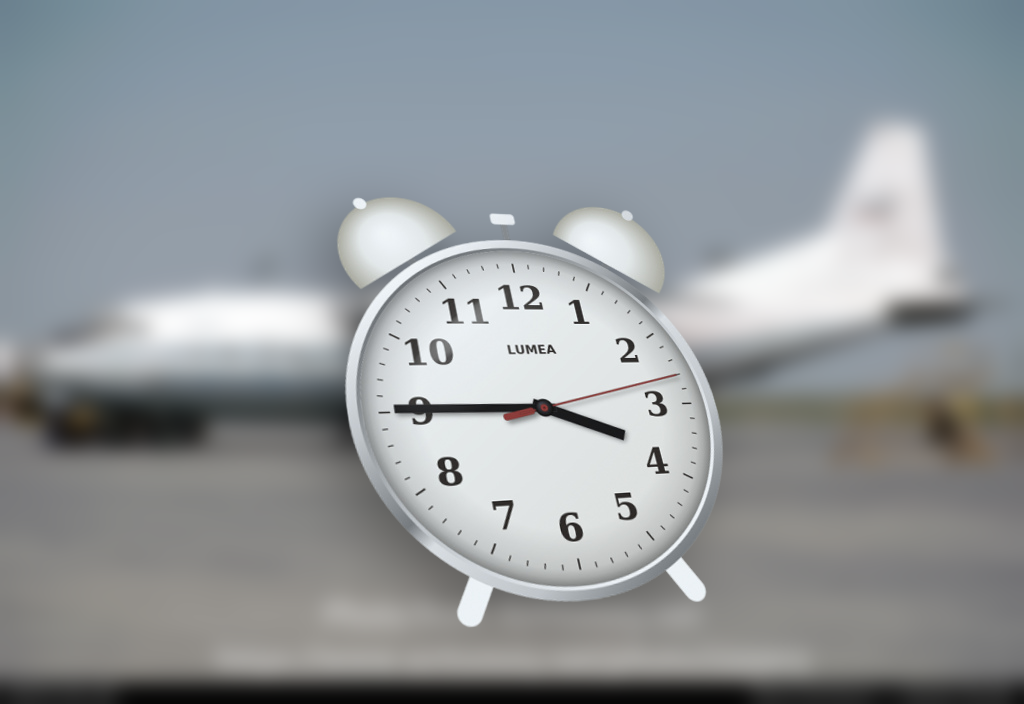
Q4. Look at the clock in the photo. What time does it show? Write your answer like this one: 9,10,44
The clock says 3,45,13
